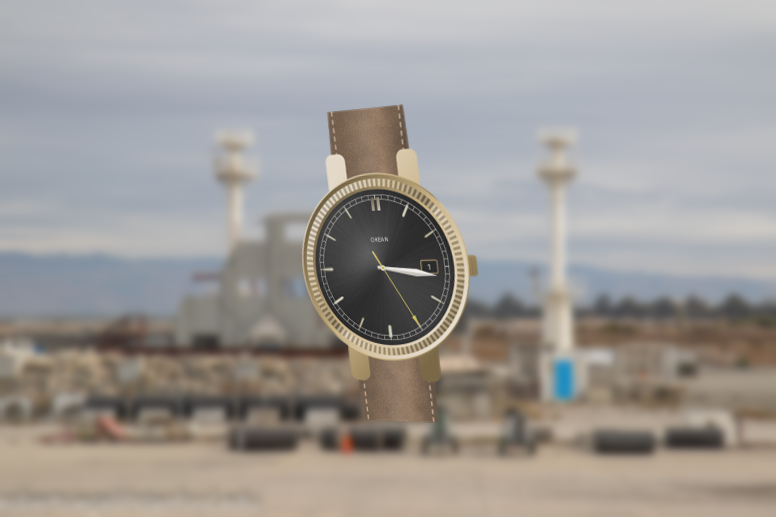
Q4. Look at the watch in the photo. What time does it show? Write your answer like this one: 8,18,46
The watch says 3,16,25
